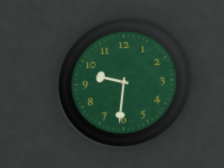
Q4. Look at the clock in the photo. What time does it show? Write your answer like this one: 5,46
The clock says 9,31
